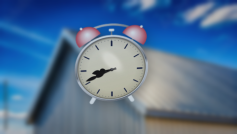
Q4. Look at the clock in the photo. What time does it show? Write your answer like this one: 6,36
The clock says 8,41
